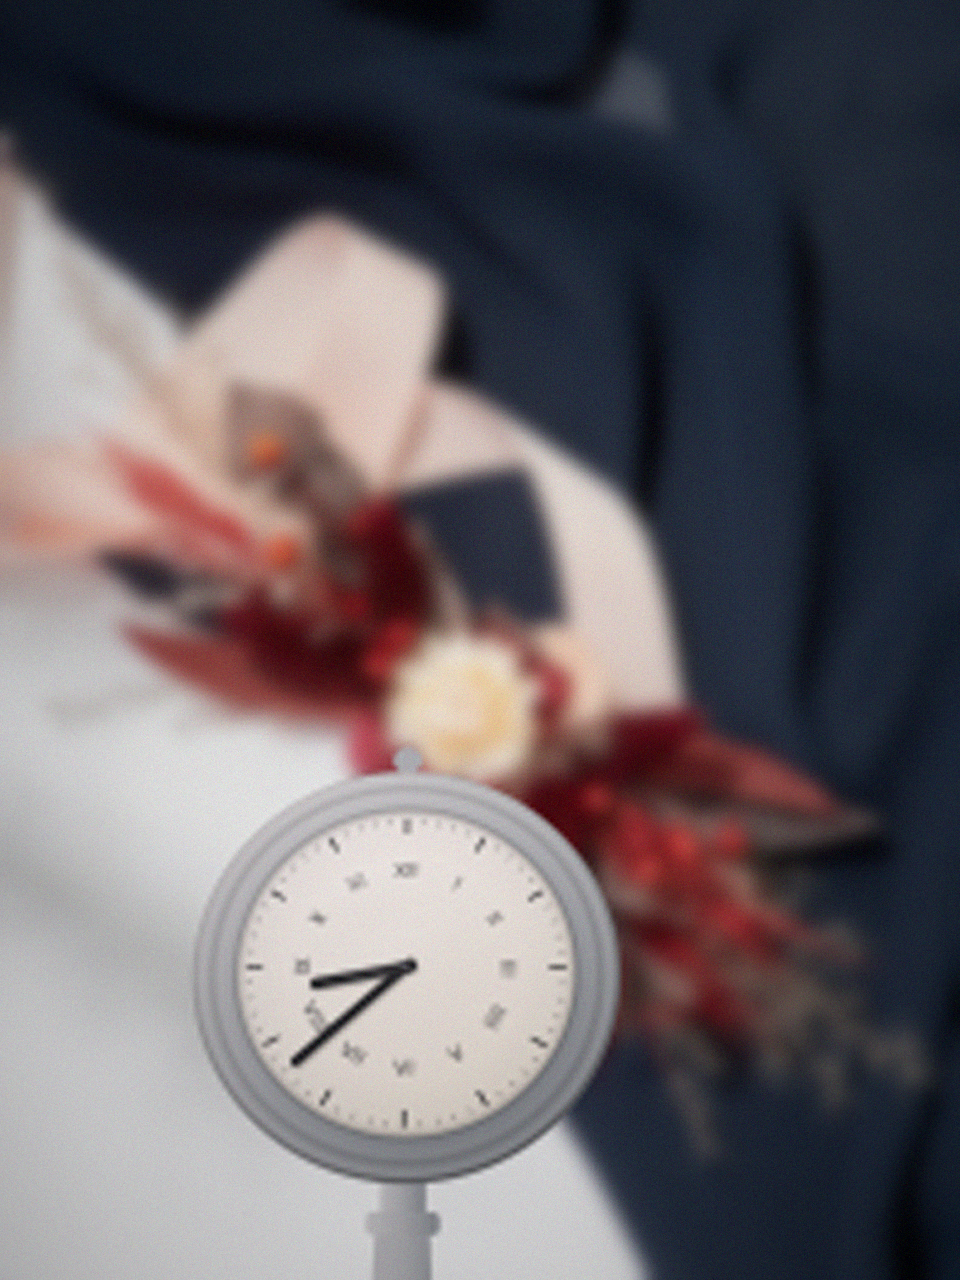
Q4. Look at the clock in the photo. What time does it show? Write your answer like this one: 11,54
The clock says 8,38
